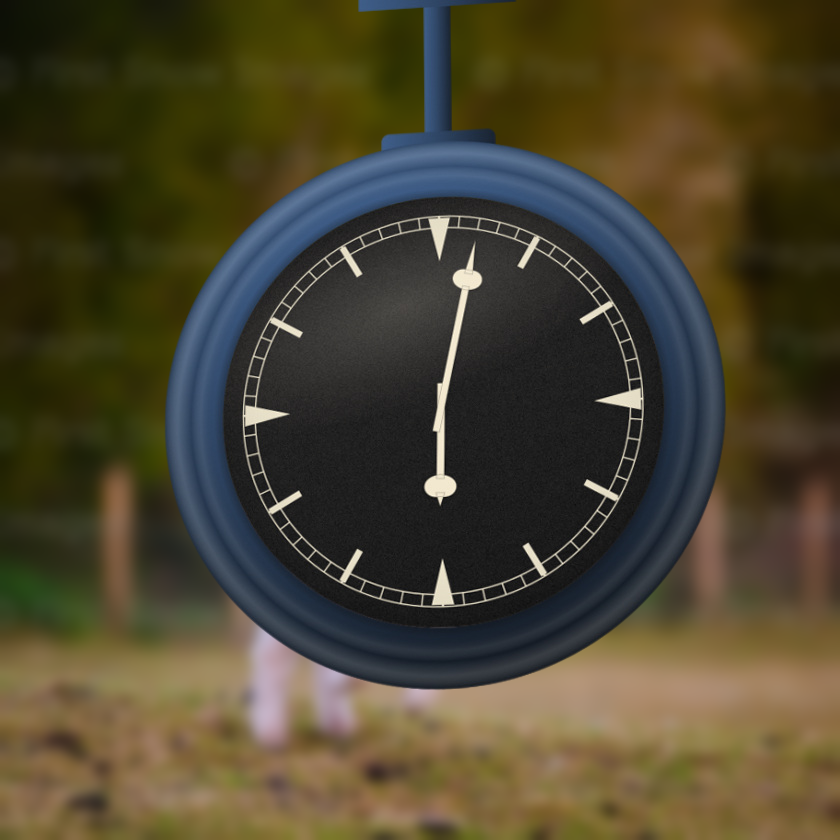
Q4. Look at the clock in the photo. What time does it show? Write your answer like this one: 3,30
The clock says 6,02
